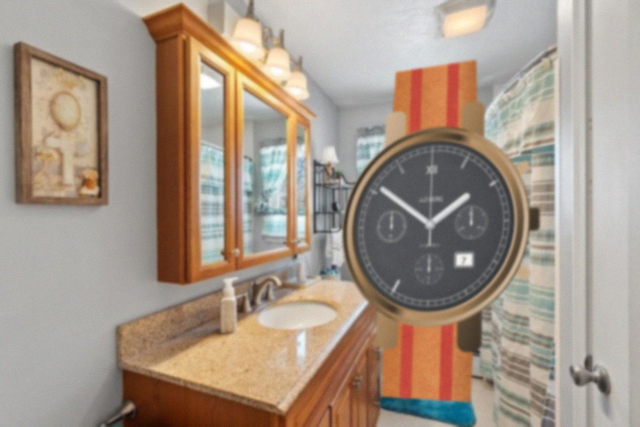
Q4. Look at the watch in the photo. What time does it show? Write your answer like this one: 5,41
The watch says 1,51
